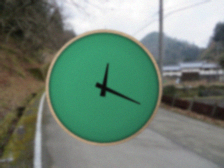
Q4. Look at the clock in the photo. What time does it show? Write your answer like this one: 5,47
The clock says 12,19
